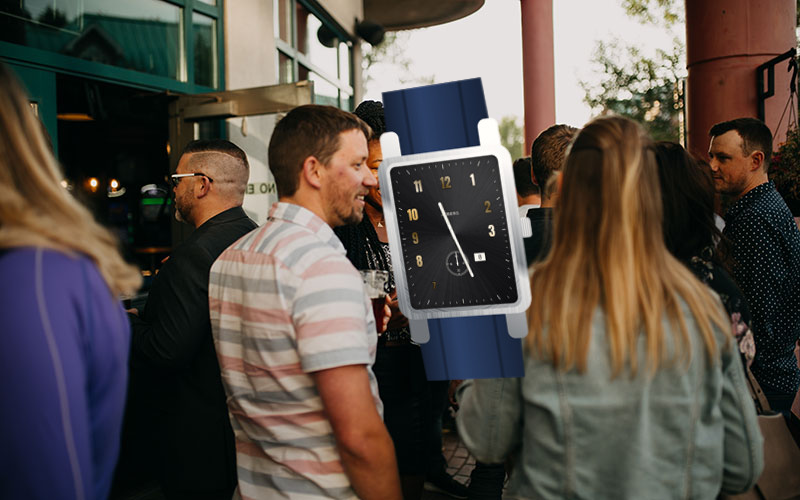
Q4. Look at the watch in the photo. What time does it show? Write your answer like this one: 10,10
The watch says 11,27
